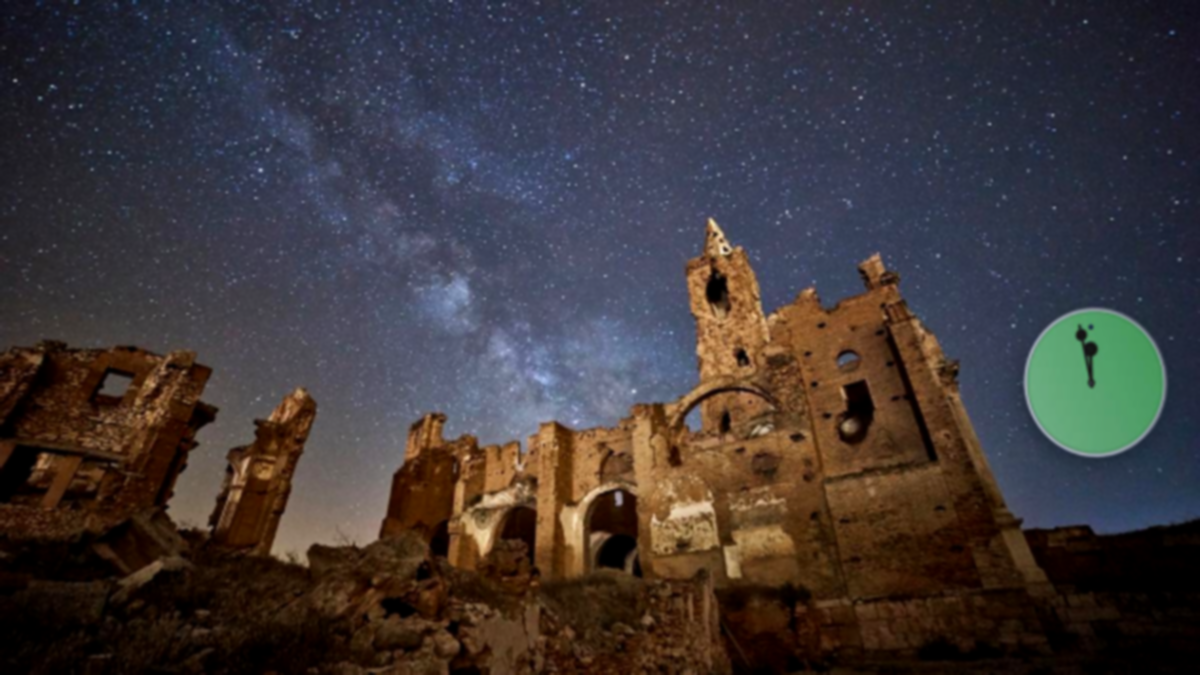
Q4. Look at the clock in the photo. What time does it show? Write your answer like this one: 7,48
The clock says 11,58
